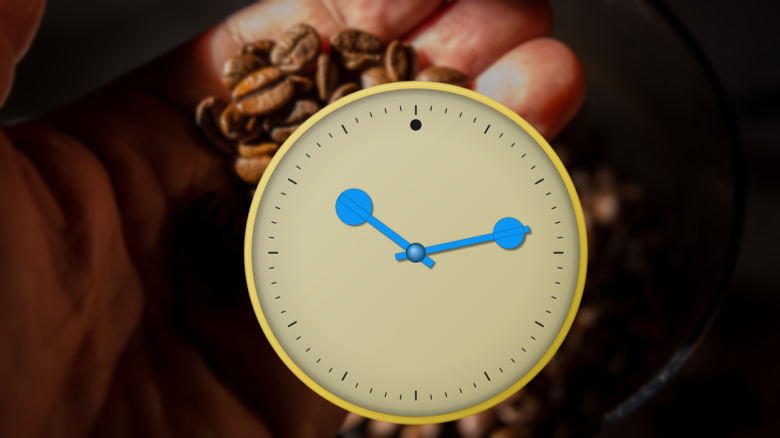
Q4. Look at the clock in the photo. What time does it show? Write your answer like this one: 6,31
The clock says 10,13
